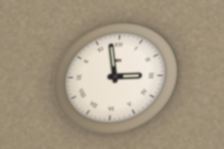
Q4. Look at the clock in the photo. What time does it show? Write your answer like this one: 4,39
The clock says 2,58
